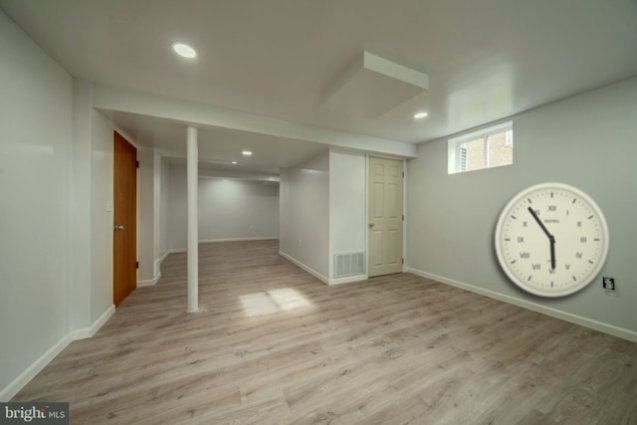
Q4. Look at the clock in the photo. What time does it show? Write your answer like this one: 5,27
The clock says 5,54
